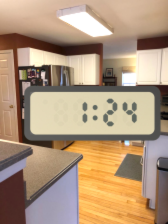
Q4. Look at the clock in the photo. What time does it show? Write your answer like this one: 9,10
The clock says 1,24
